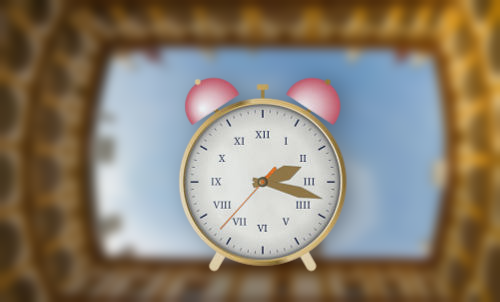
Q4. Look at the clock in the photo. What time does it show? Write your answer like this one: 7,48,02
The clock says 2,17,37
